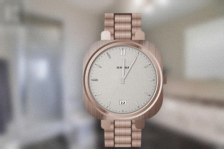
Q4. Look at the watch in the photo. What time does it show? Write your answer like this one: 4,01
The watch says 12,05
